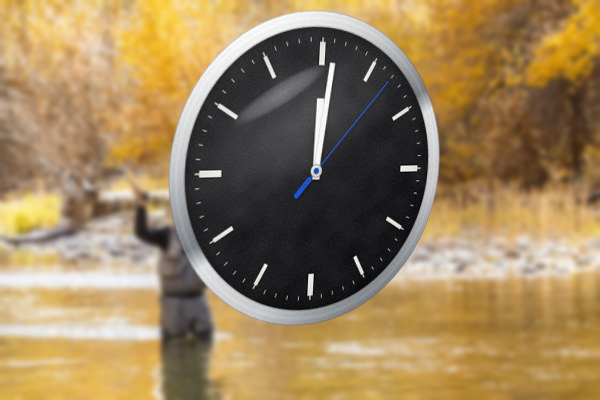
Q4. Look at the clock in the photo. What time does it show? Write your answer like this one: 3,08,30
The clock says 12,01,07
